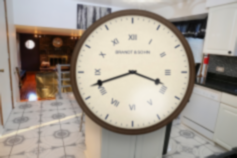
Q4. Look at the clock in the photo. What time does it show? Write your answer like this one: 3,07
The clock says 3,42
